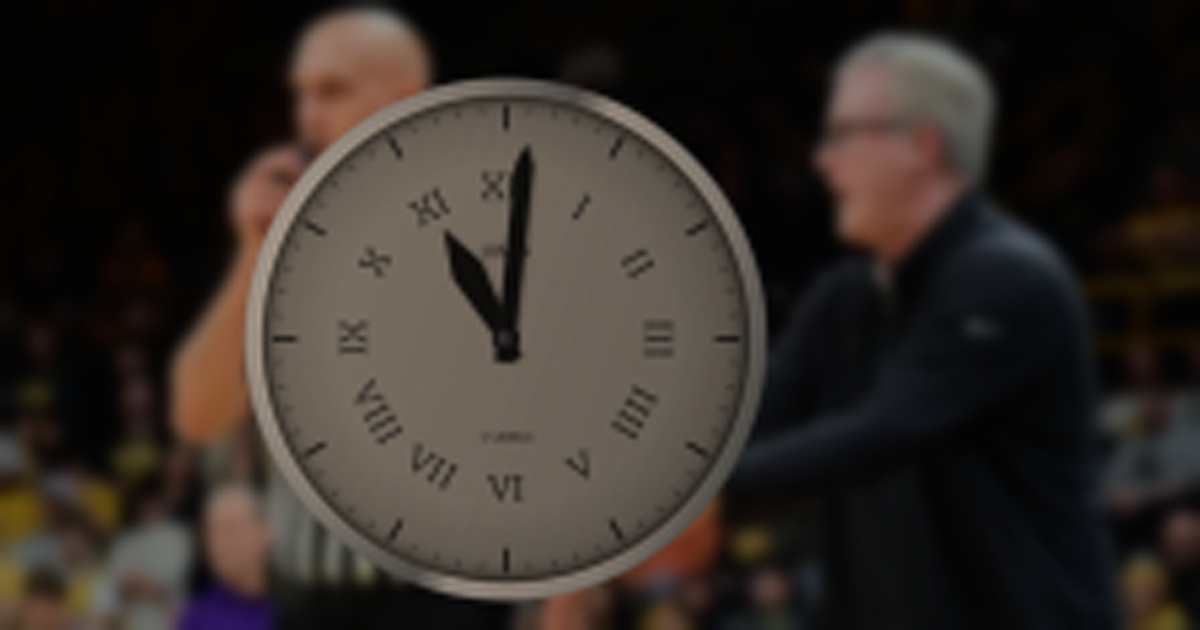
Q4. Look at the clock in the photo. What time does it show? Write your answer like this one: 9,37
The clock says 11,01
